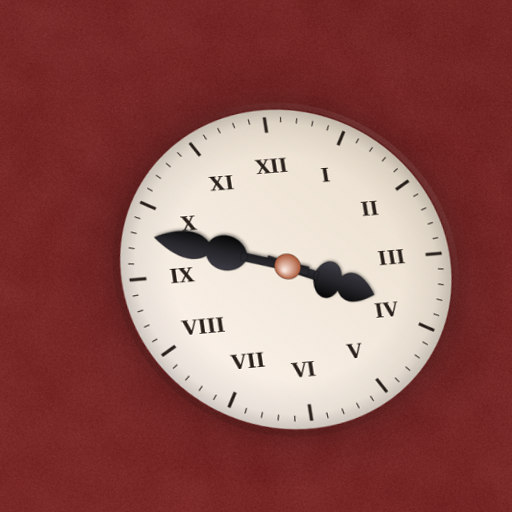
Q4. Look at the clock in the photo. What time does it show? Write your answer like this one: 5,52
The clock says 3,48
